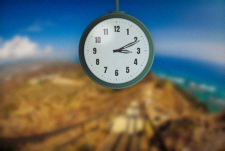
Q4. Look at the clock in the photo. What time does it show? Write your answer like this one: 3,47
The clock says 3,11
